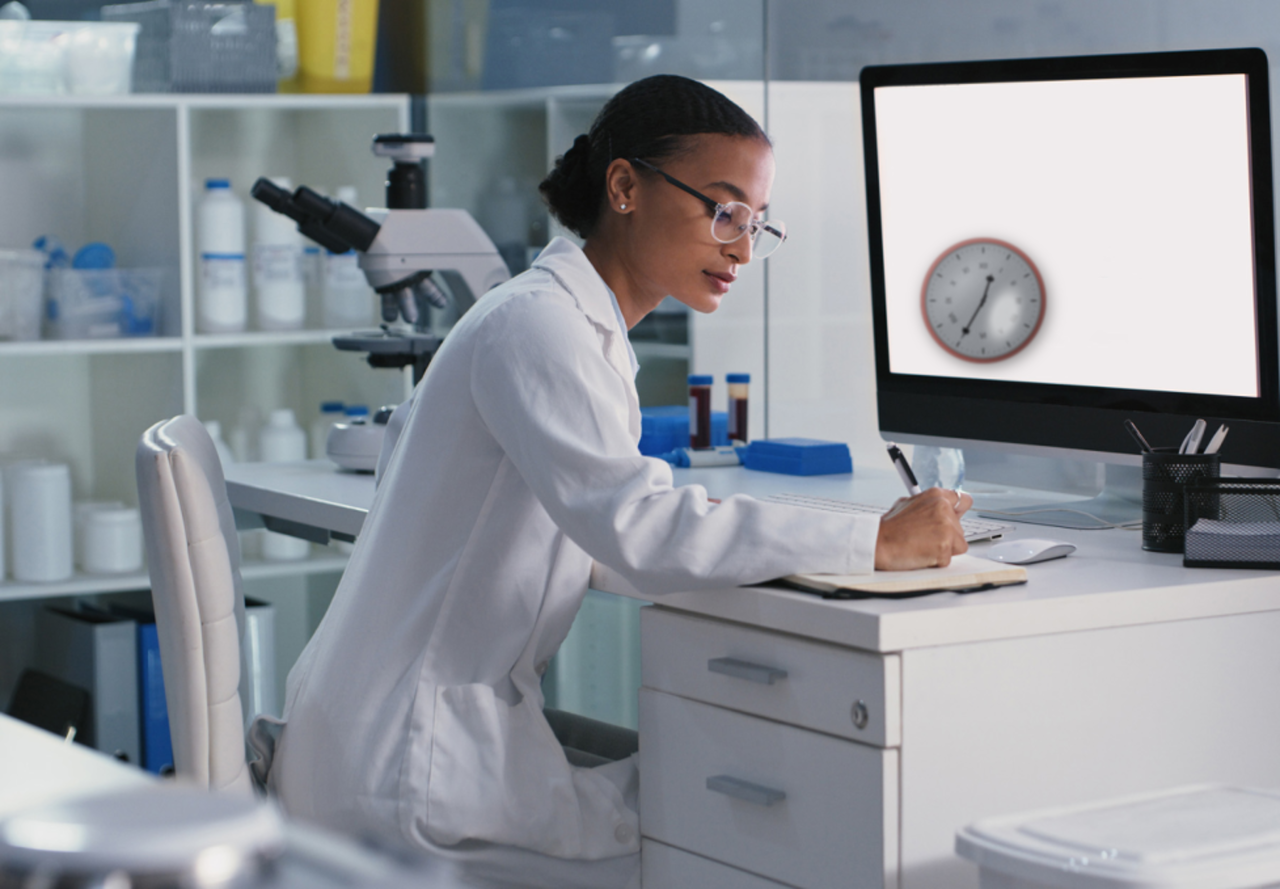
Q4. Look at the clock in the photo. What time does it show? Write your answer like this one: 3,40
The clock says 12,35
